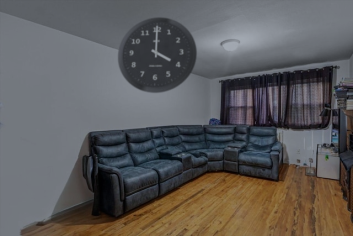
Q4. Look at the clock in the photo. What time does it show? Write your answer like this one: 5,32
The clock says 4,00
